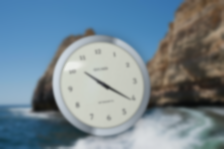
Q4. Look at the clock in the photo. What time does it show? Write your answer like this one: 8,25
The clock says 10,21
